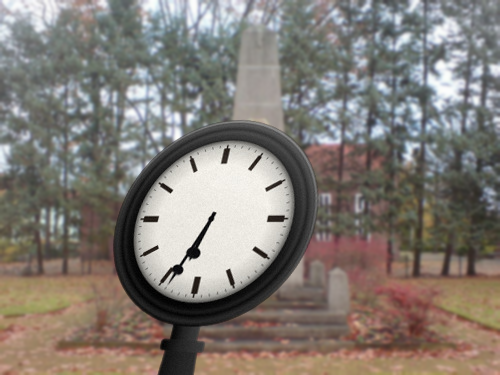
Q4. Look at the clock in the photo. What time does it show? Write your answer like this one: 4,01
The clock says 6,34
